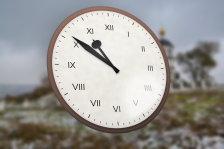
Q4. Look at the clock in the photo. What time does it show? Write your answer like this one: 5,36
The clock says 10,51
